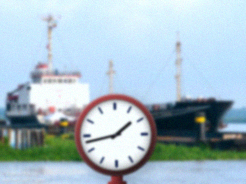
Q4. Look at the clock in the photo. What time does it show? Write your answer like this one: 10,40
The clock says 1,43
